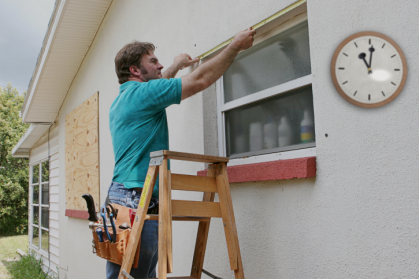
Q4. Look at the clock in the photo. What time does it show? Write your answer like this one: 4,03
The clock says 11,01
